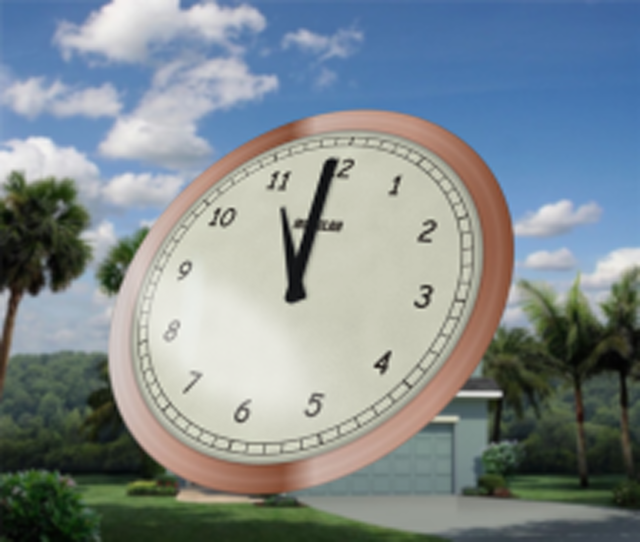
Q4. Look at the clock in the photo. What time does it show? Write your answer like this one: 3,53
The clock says 10,59
